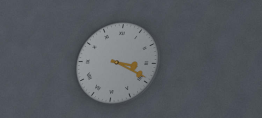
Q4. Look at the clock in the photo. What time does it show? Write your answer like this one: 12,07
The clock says 3,19
